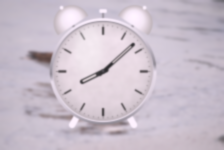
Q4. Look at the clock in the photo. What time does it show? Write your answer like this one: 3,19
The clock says 8,08
